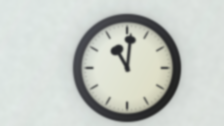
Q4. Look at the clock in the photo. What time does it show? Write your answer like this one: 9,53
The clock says 11,01
